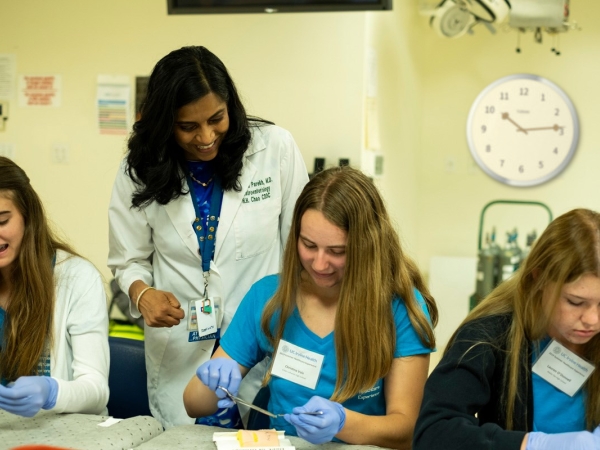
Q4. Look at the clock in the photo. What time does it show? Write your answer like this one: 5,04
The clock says 10,14
